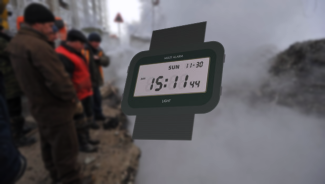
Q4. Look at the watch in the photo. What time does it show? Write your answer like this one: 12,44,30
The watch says 15,11,44
